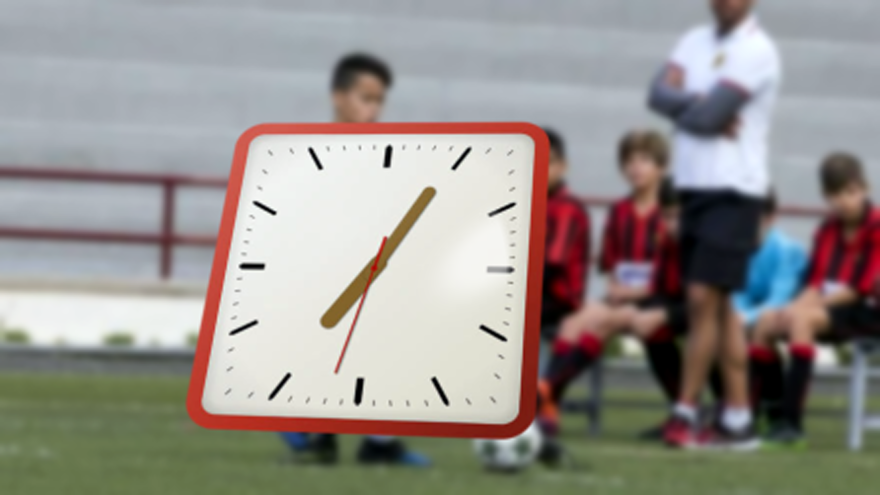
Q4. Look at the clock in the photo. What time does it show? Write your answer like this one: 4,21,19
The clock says 7,04,32
